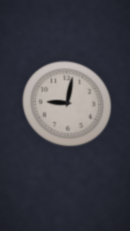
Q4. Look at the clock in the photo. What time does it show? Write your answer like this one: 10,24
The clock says 9,02
